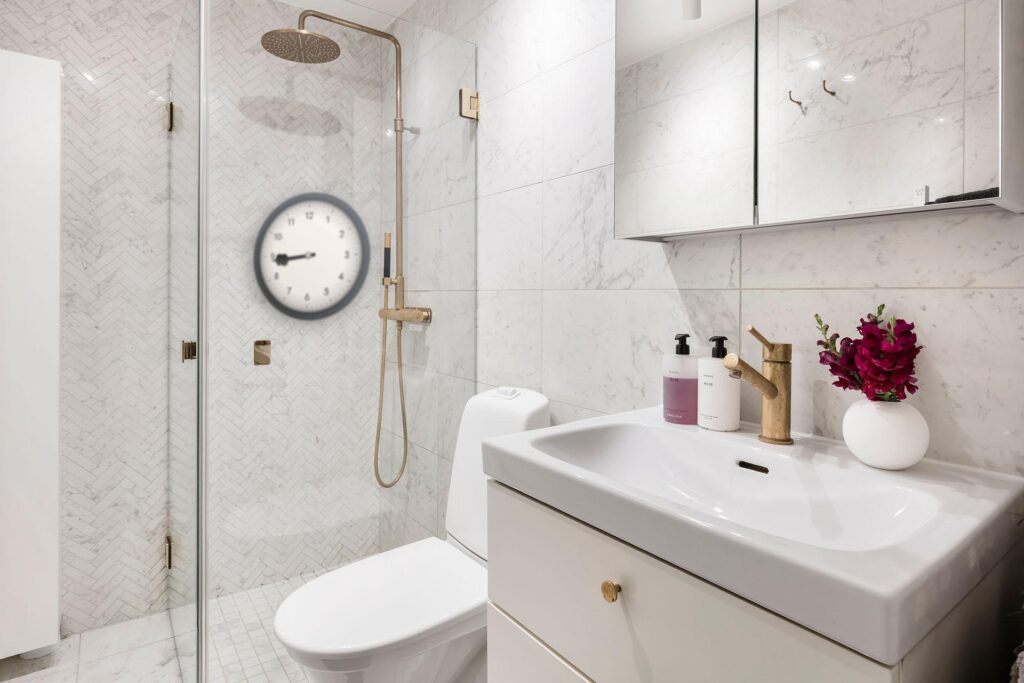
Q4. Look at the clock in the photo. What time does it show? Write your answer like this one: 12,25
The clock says 8,44
